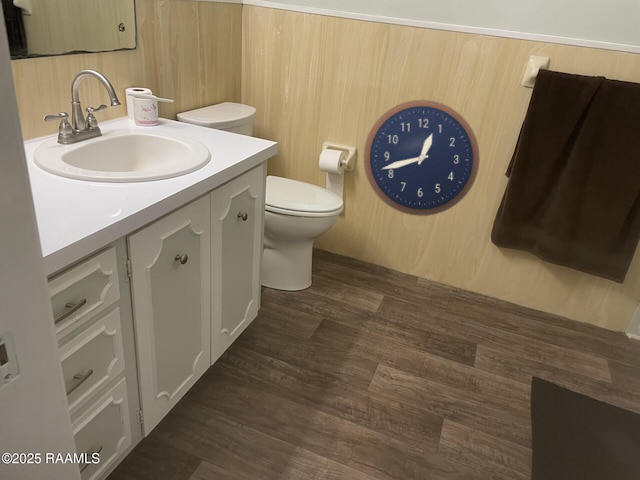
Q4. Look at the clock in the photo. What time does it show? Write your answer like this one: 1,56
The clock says 12,42
